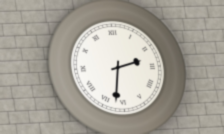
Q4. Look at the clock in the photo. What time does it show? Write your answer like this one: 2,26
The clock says 2,32
